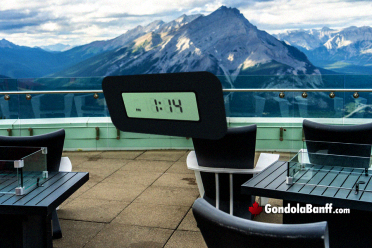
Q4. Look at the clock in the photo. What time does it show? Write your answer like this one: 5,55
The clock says 1,14
